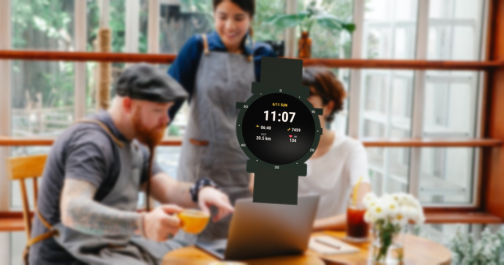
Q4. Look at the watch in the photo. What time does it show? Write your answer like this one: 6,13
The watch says 11,07
